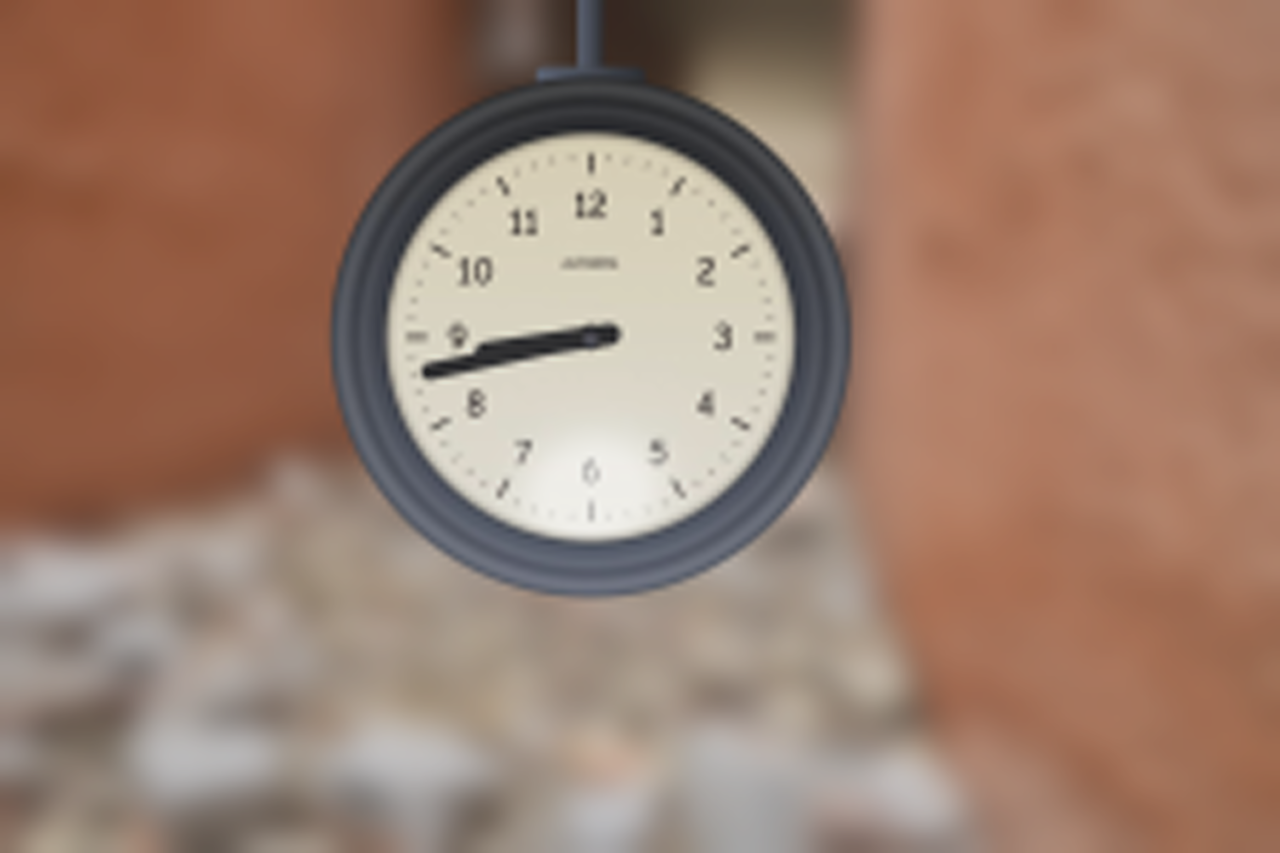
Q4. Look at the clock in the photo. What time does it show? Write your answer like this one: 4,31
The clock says 8,43
